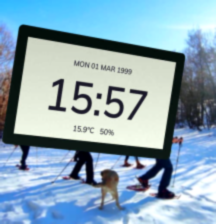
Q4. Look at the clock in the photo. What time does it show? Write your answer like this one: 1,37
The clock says 15,57
